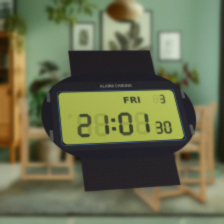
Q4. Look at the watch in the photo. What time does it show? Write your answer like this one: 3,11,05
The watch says 21,01,30
